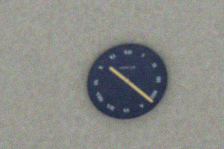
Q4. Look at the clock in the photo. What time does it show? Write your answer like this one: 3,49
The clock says 10,22
